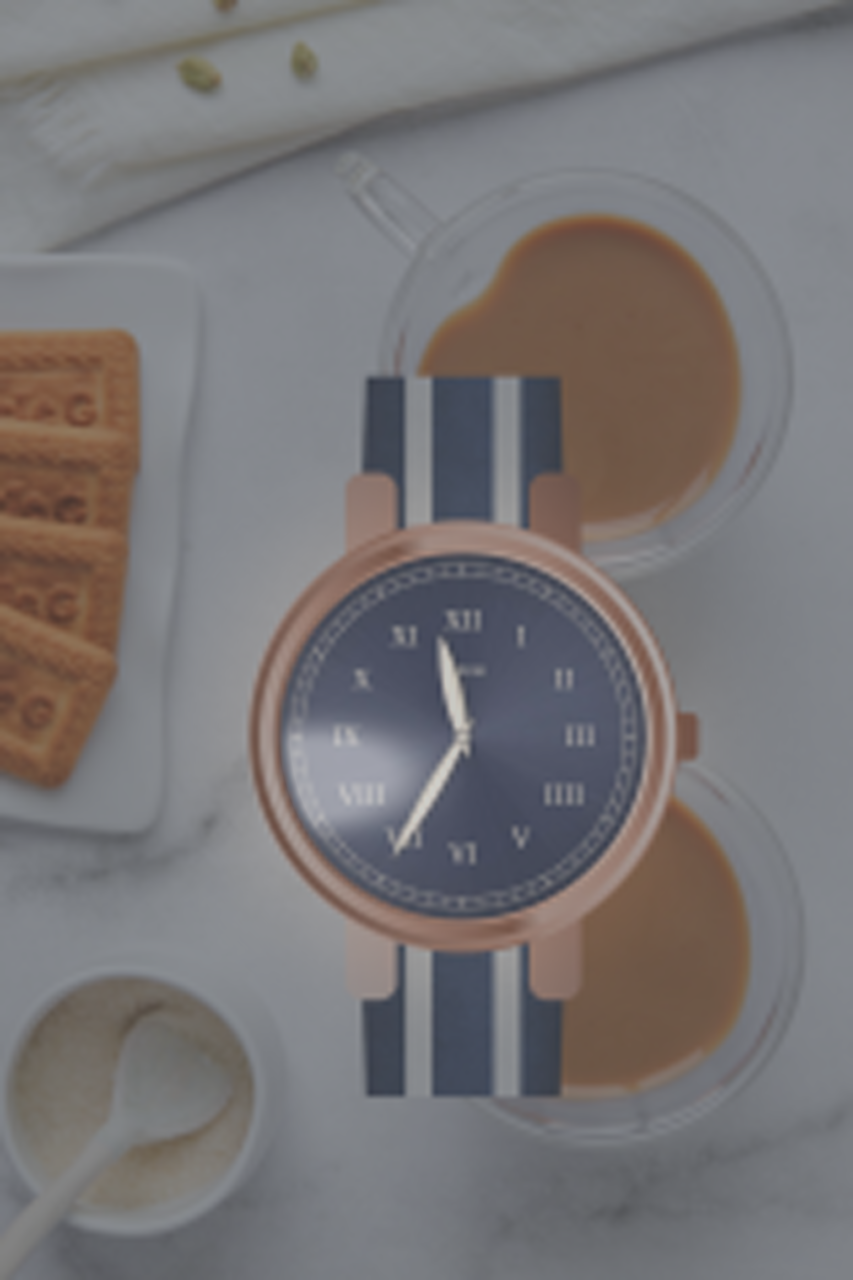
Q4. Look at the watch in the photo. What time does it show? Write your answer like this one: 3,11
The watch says 11,35
